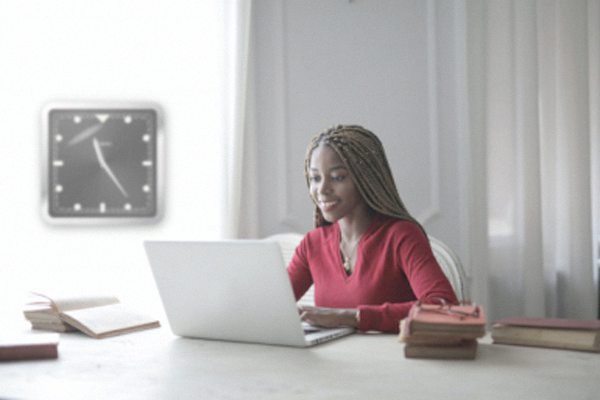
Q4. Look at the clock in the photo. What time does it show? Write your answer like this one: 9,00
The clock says 11,24
